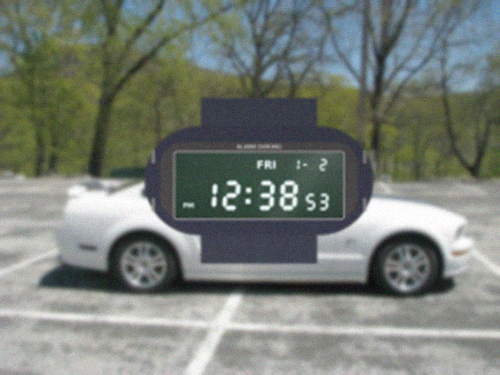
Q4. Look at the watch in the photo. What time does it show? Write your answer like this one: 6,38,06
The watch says 12,38,53
